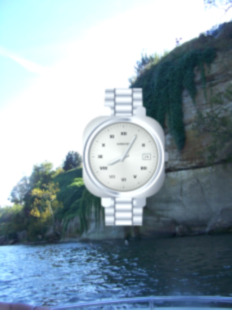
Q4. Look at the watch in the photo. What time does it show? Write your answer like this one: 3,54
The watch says 8,05
